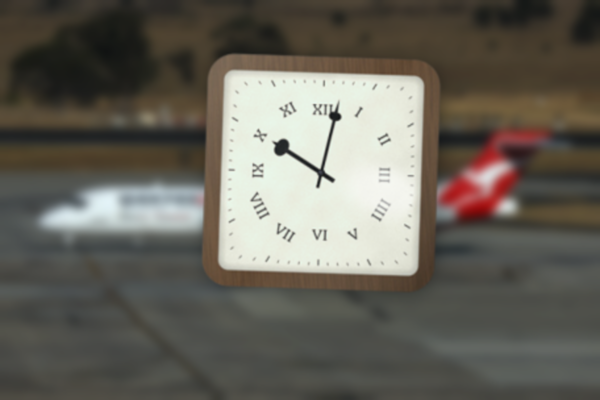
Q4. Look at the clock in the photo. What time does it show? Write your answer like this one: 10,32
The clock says 10,02
